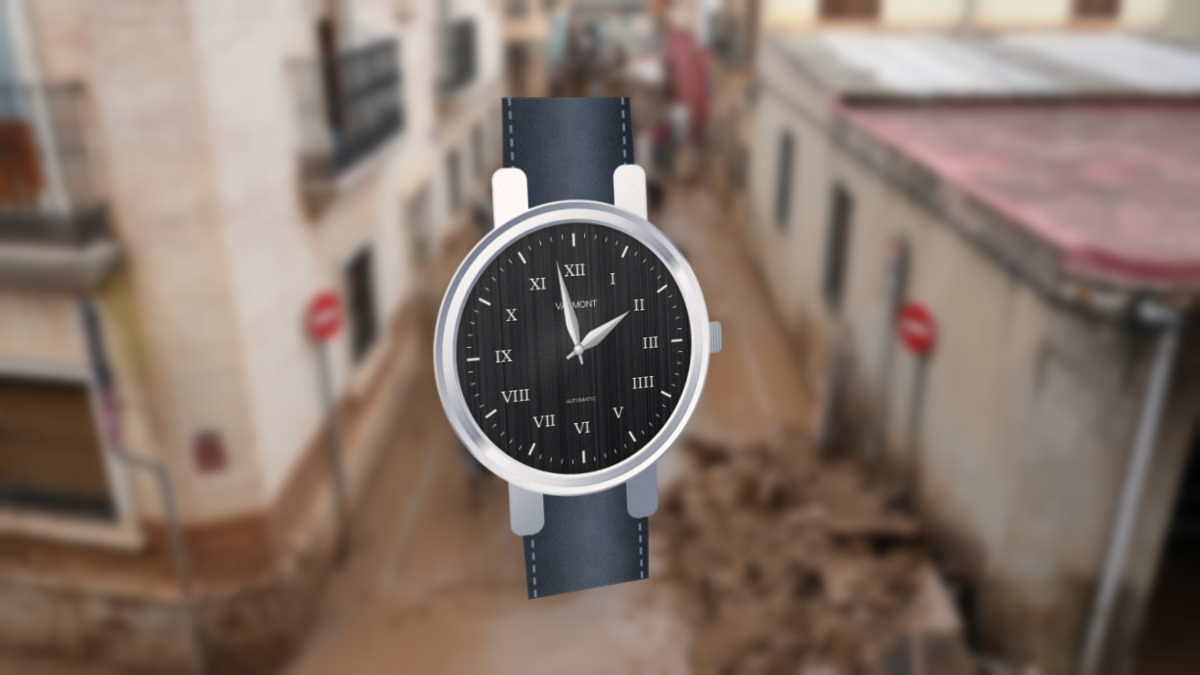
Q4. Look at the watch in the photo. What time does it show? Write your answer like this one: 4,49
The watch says 1,58
